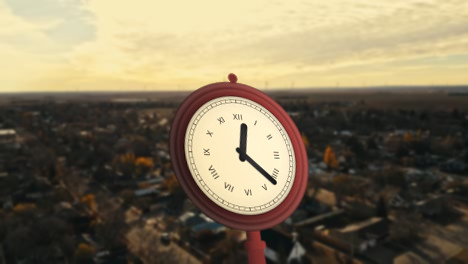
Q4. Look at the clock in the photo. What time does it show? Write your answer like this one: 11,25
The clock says 12,22
